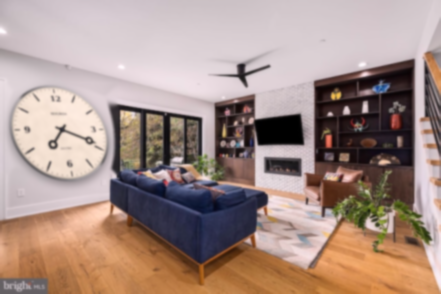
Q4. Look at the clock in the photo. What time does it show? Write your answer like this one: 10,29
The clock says 7,19
